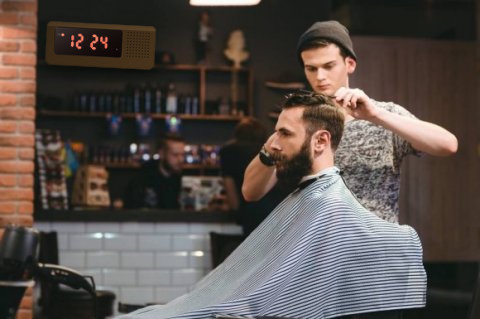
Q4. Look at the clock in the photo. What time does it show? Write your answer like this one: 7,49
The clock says 12,24
